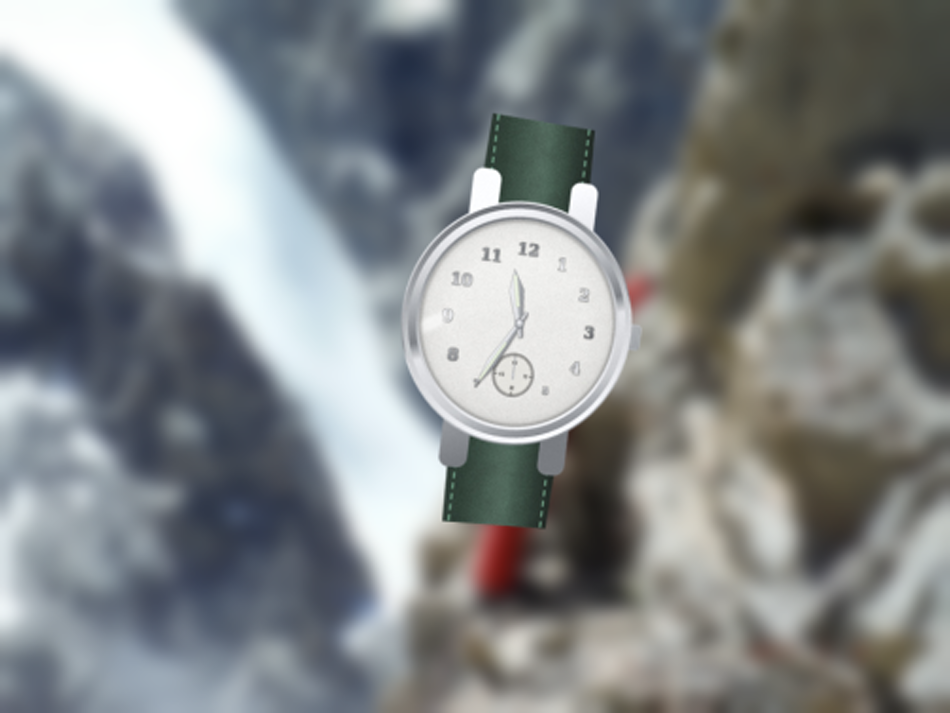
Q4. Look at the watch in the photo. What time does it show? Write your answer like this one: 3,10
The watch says 11,35
